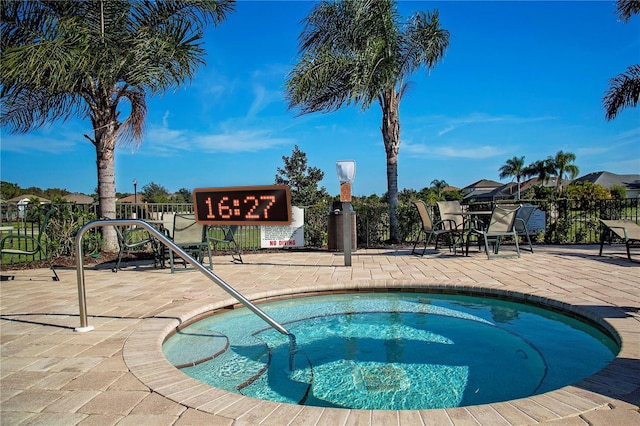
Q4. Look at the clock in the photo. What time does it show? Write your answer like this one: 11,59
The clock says 16,27
